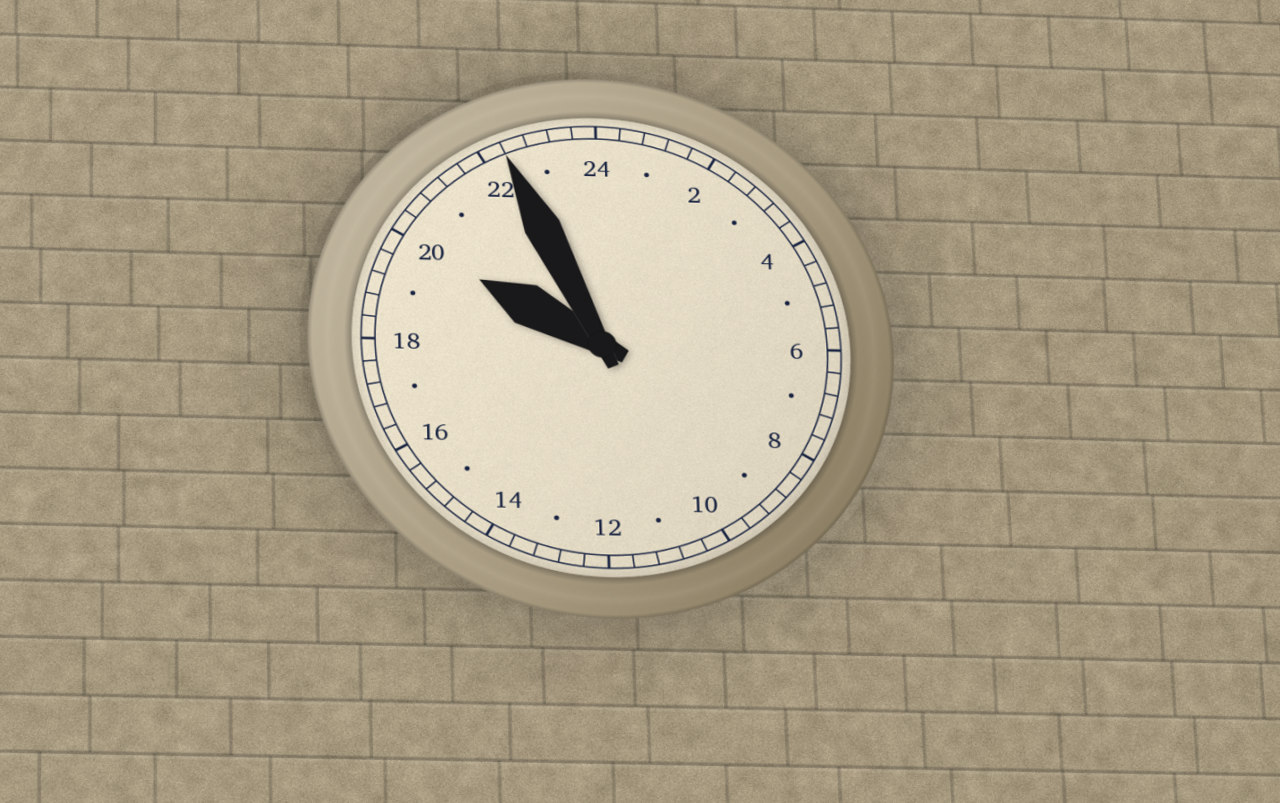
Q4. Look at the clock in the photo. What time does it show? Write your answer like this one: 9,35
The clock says 19,56
